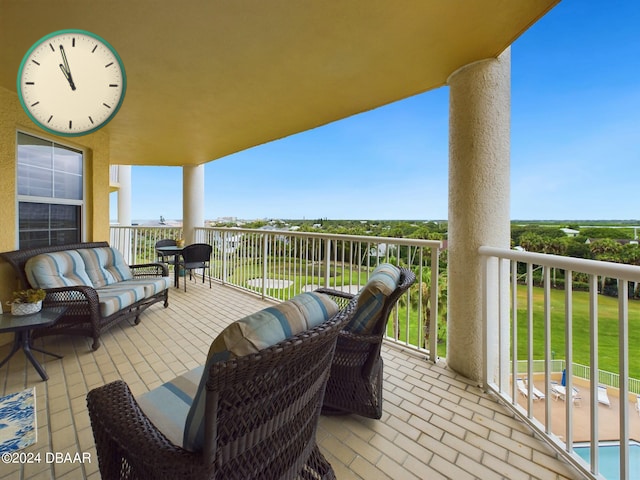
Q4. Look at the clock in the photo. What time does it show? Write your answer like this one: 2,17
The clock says 10,57
